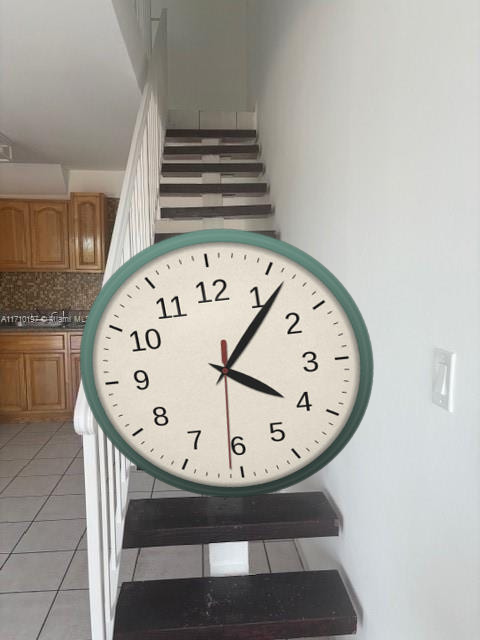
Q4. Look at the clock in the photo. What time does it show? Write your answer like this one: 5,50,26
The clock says 4,06,31
